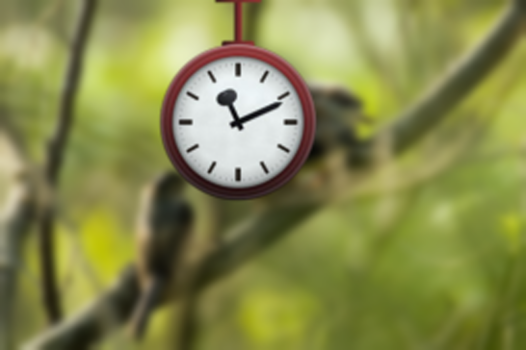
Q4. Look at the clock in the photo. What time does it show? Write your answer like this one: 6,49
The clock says 11,11
